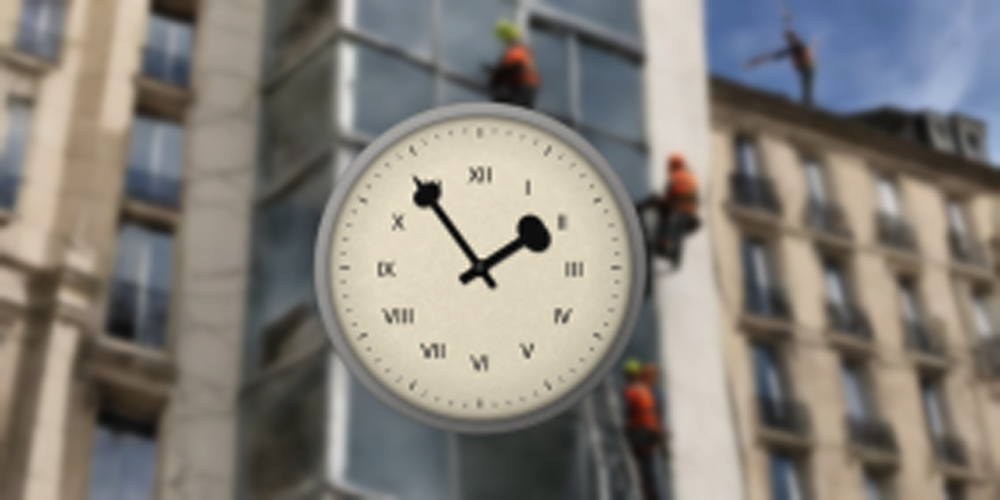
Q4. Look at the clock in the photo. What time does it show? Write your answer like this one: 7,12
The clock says 1,54
